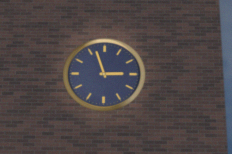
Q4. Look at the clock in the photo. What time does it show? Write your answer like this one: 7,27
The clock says 2,57
